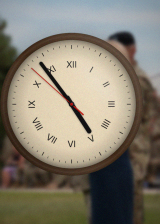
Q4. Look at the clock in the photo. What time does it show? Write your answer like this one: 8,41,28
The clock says 4,53,52
